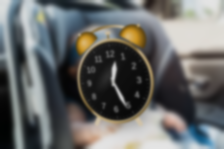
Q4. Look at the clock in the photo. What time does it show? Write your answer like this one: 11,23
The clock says 12,26
